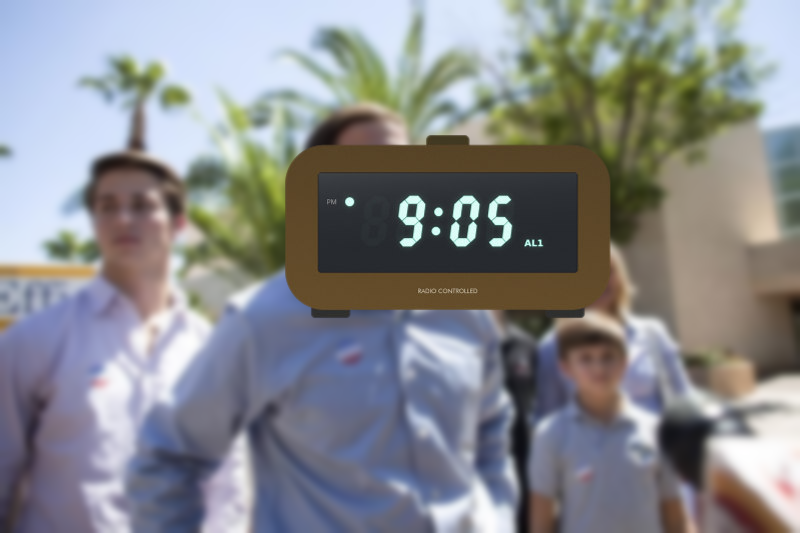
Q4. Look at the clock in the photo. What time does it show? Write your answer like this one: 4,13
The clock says 9,05
